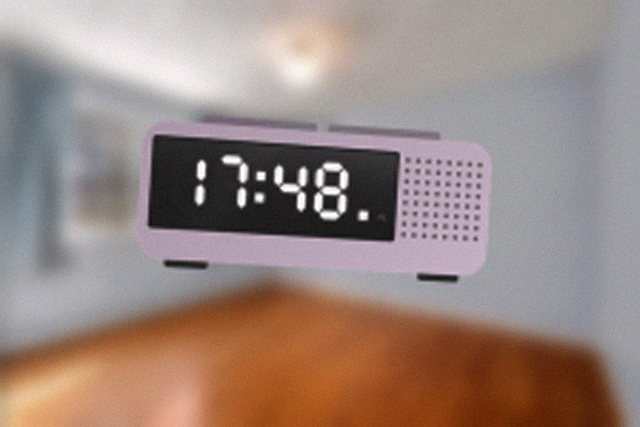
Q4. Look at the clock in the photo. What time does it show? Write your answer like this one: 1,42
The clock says 17,48
